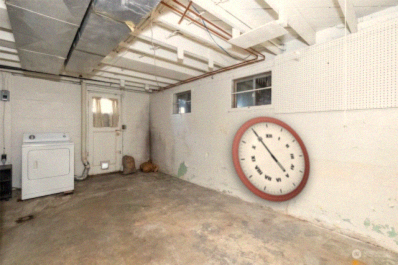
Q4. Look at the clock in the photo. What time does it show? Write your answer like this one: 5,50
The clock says 4,55
